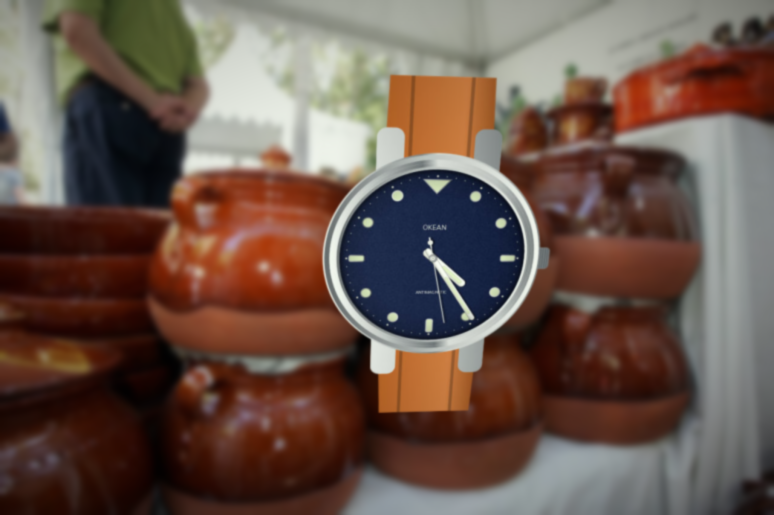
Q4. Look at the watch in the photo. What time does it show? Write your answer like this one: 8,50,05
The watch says 4,24,28
